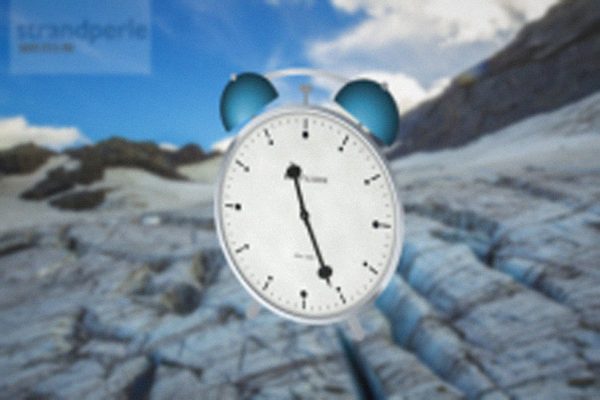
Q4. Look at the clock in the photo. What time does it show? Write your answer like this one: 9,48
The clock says 11,26
